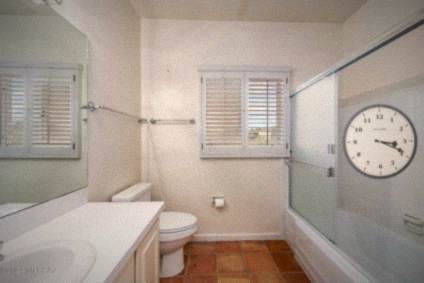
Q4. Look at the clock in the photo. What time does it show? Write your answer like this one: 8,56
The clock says 3,19
